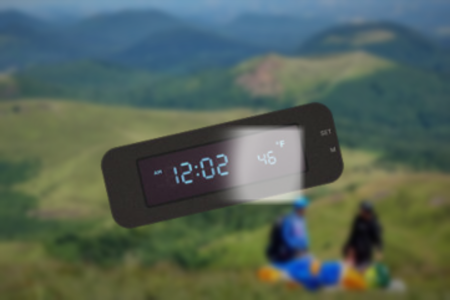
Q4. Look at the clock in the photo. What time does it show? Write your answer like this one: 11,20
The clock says 12,02
